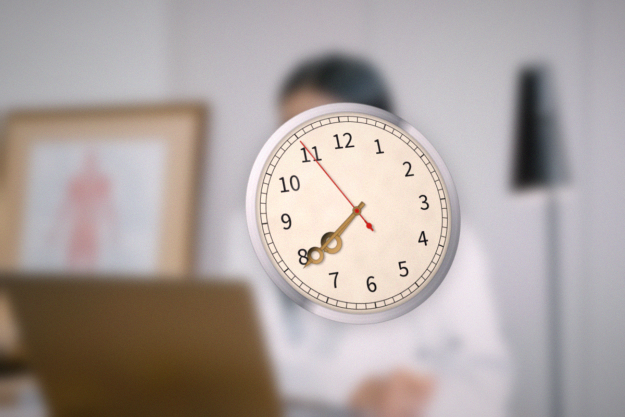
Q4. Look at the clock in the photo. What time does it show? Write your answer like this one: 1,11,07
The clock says 7,38,55
